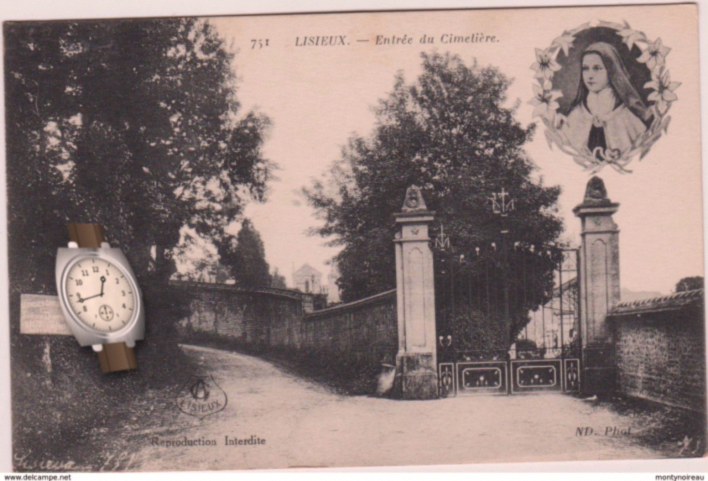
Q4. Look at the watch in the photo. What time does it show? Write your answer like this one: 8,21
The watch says 12,43
